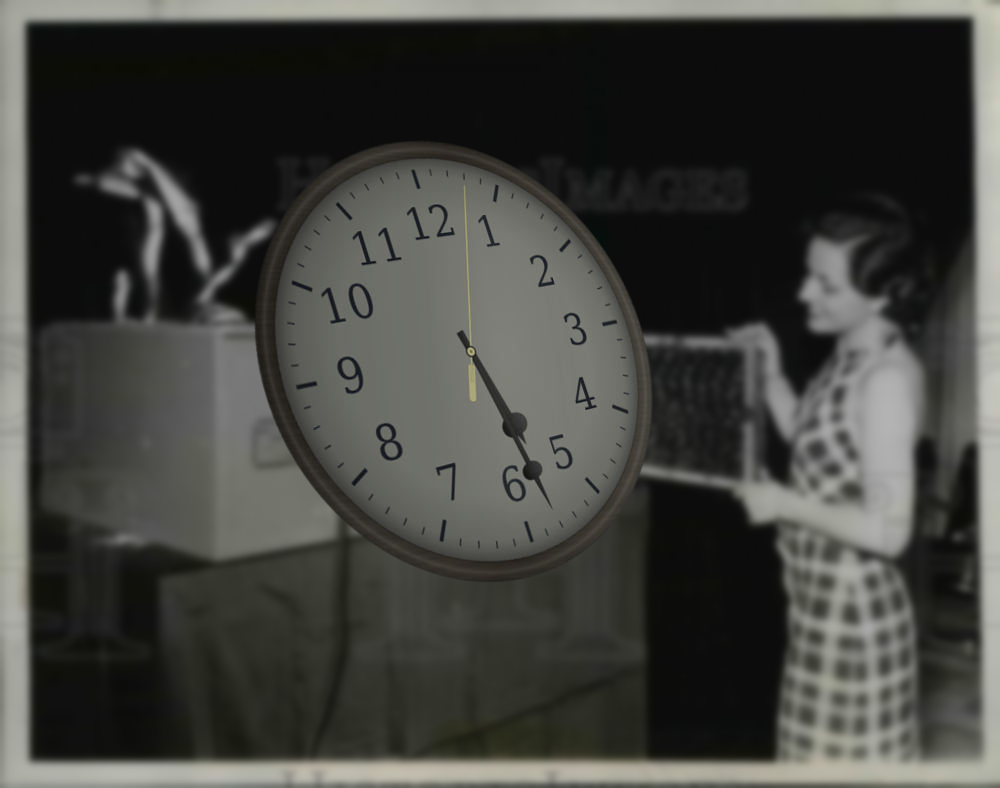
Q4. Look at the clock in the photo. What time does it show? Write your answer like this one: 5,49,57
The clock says 5,28,03
